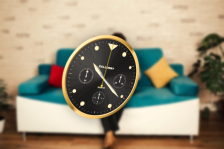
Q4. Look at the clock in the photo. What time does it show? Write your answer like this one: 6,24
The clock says 10,21
